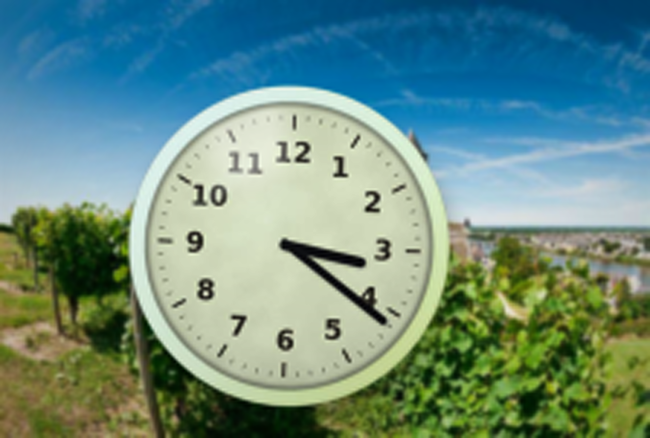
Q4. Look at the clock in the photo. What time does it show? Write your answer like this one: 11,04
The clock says 3,21
